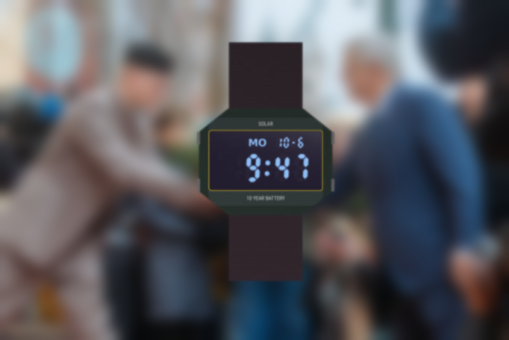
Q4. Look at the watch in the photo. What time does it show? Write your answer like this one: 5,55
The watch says 9,47
